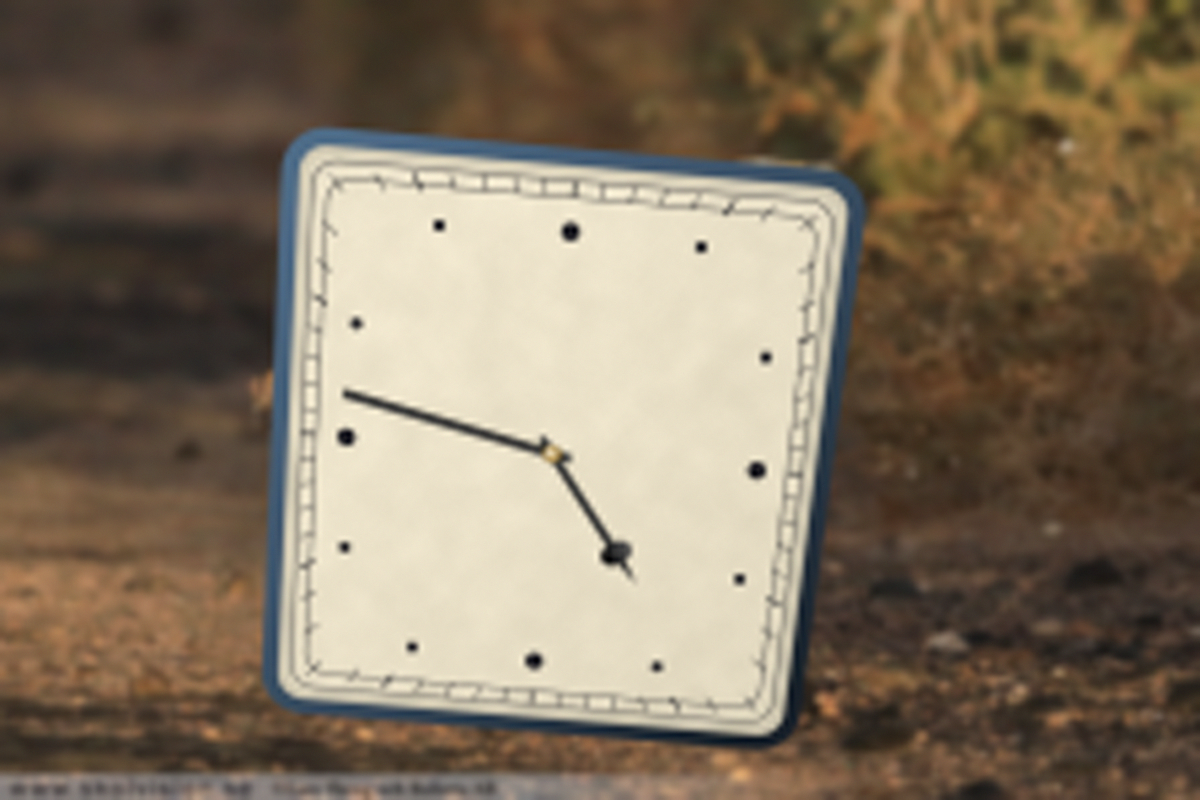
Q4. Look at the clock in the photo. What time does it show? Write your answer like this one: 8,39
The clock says 4,47
